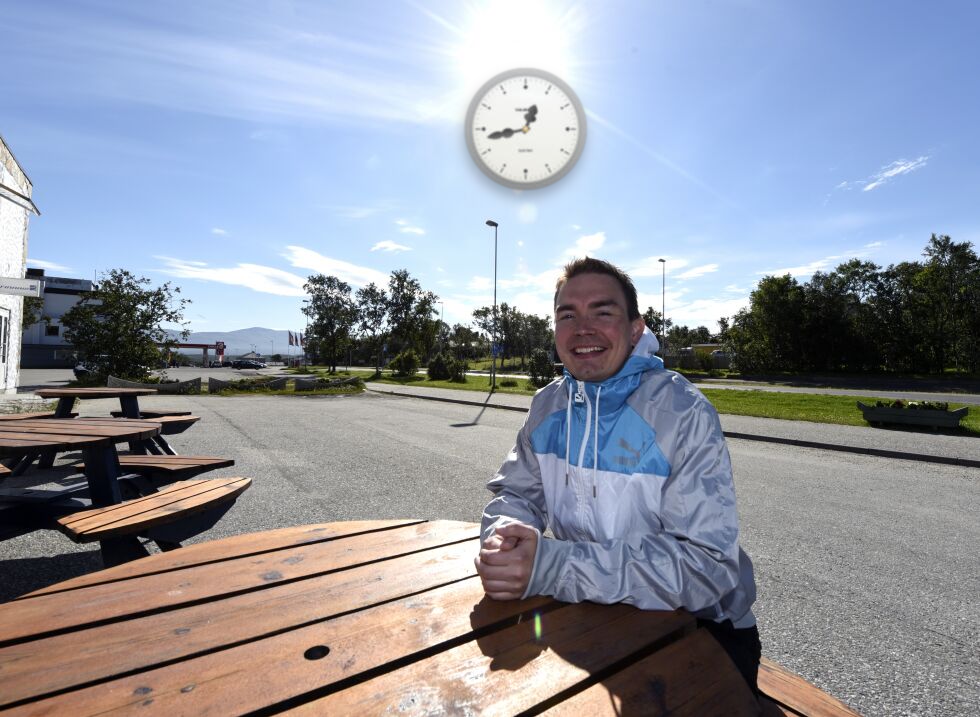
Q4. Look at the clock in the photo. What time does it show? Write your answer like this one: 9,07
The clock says 12,43
